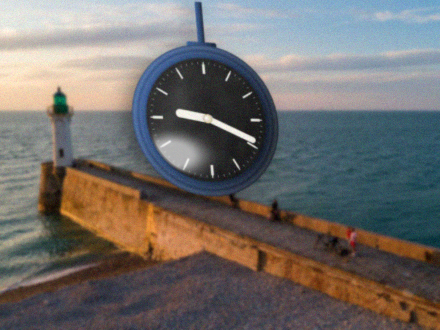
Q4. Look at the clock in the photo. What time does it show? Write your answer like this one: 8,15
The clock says 9,19
